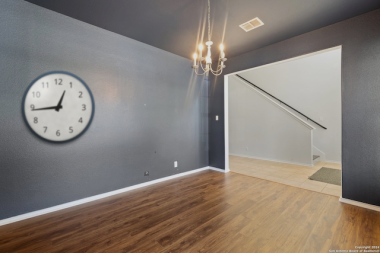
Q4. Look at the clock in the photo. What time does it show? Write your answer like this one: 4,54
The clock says 12,44
